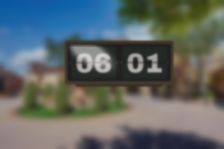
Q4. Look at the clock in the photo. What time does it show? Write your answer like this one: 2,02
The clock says 6,01
